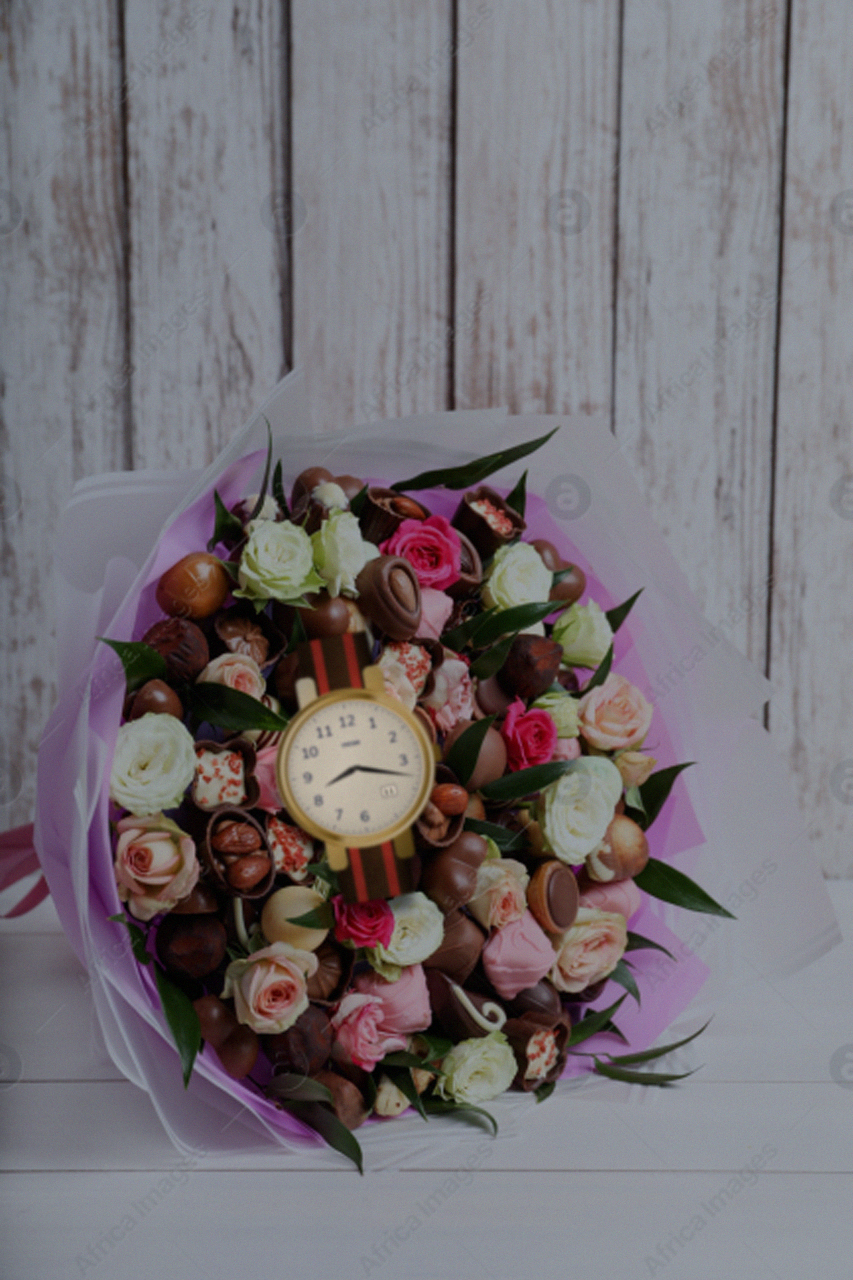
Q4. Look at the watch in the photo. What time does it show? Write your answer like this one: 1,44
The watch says 8,18
